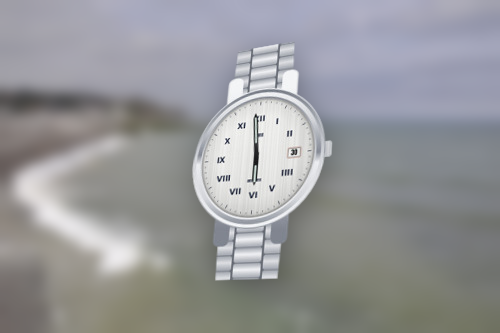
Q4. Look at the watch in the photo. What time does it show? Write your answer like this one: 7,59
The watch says 5,59
